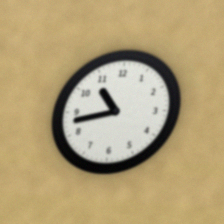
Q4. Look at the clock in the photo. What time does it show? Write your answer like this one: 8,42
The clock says 10,43
